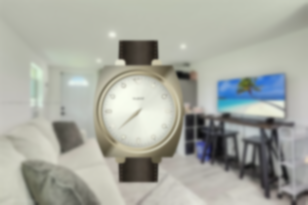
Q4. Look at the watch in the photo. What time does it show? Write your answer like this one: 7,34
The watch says 7,38
